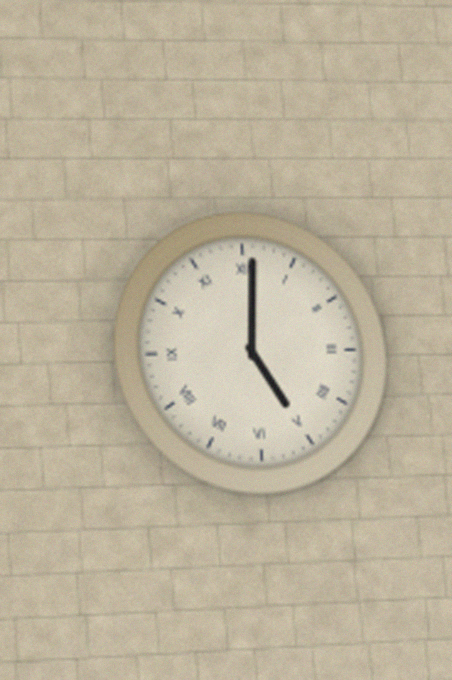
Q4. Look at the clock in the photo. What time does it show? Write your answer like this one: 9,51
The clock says 5,01
